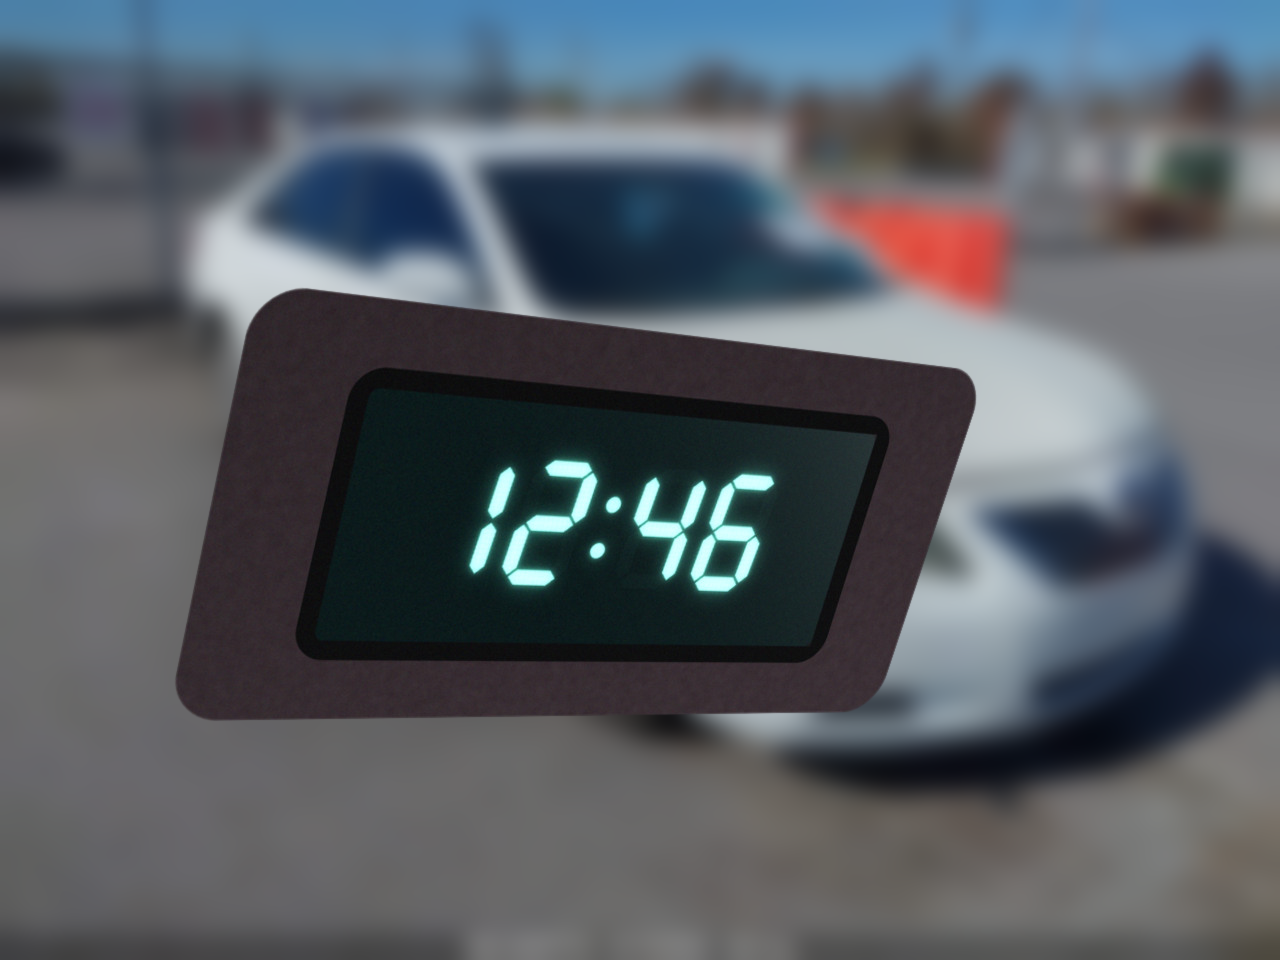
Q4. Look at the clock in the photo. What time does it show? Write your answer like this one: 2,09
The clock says 12,46
